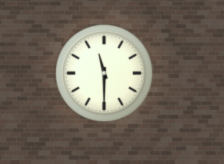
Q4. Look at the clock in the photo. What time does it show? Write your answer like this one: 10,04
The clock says 11,30
